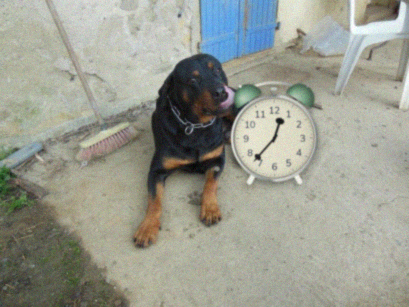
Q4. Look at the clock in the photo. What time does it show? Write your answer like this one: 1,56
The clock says 12,37
